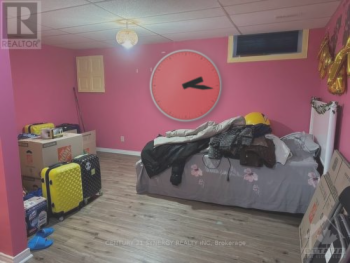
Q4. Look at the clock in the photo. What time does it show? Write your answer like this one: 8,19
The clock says 2,16
